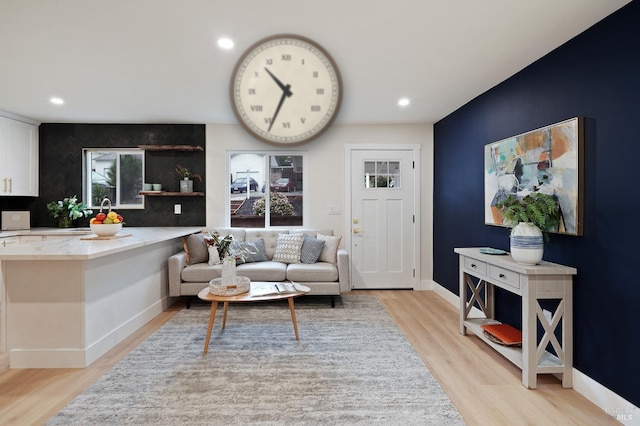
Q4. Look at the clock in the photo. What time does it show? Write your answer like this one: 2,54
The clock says 10,34
